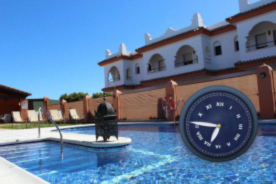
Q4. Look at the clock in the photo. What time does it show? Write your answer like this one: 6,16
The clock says 6,46
